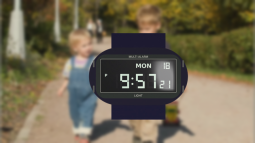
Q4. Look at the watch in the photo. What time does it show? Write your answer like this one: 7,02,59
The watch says 9,57,21
